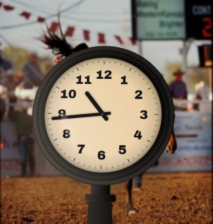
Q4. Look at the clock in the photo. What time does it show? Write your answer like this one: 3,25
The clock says 10,44
